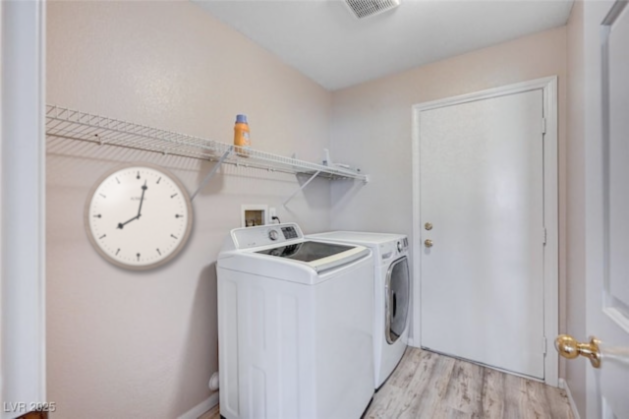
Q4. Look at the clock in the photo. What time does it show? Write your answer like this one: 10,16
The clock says 8,02
